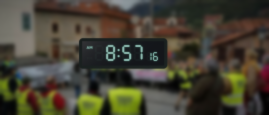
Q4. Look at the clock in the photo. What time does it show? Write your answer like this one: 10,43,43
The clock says 8,57,16
